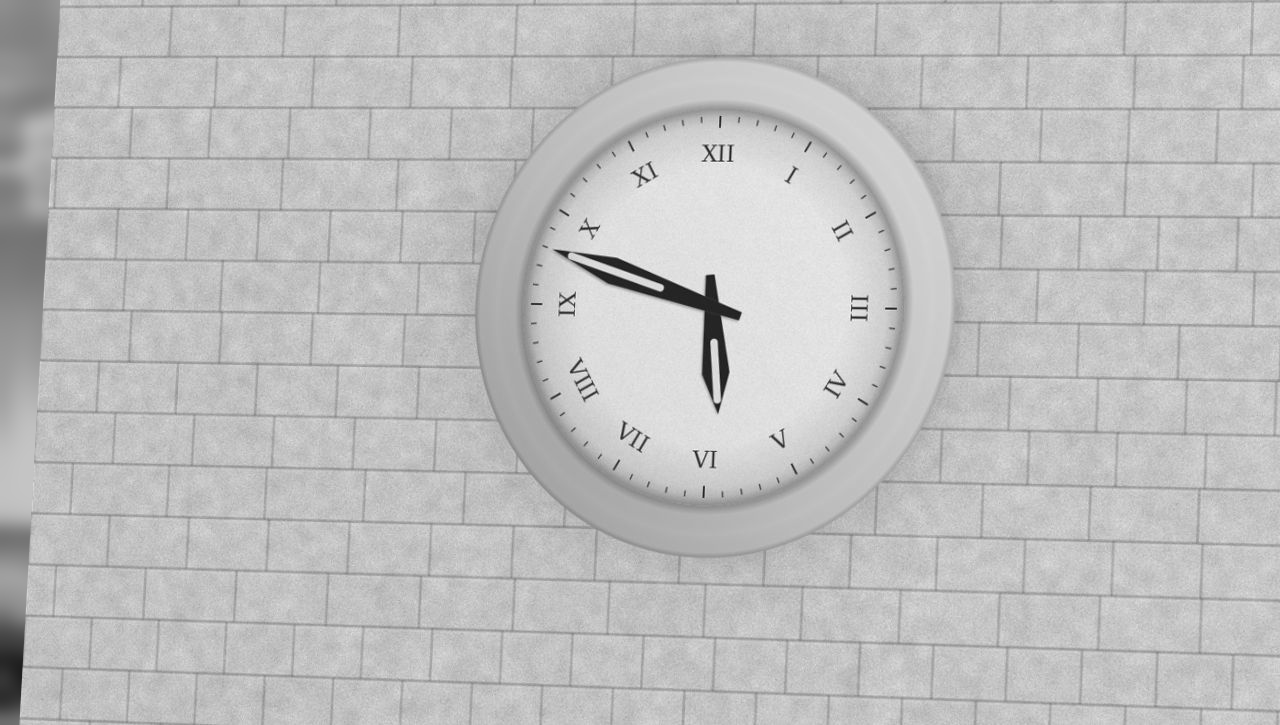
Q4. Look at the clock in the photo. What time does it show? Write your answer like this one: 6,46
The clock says 5,48
